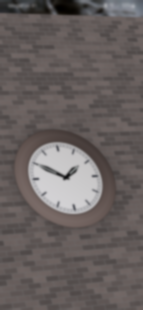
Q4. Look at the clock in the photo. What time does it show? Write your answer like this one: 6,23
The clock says 1,50
